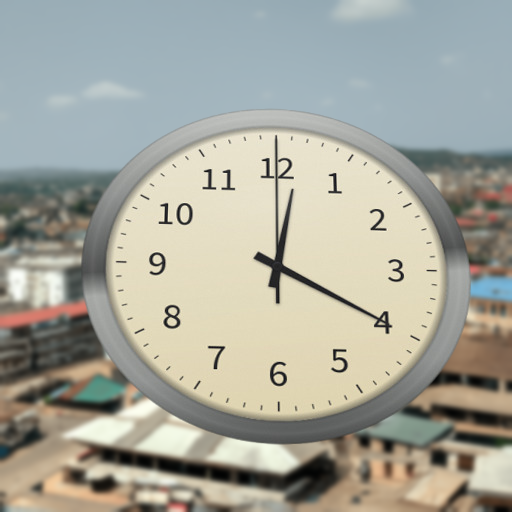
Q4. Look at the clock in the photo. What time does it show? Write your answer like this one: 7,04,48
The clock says 12,20,00
